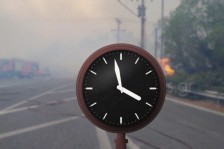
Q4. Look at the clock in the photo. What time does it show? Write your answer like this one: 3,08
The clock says 3,58
